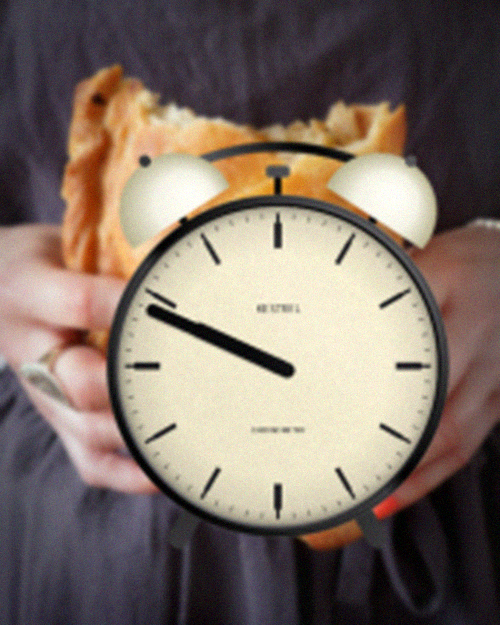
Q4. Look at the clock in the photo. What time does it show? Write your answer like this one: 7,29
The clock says 9,49
